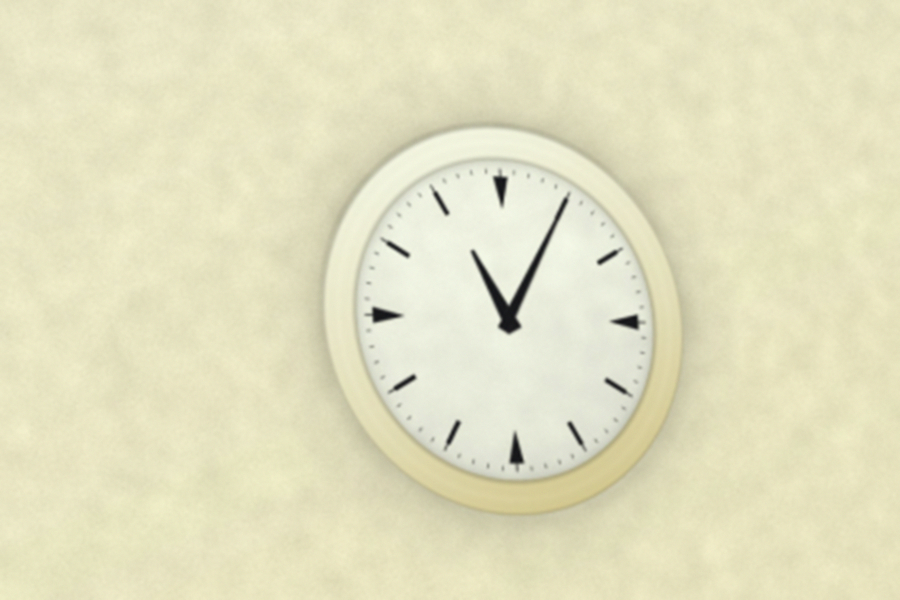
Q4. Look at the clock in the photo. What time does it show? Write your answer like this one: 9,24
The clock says 11,05
